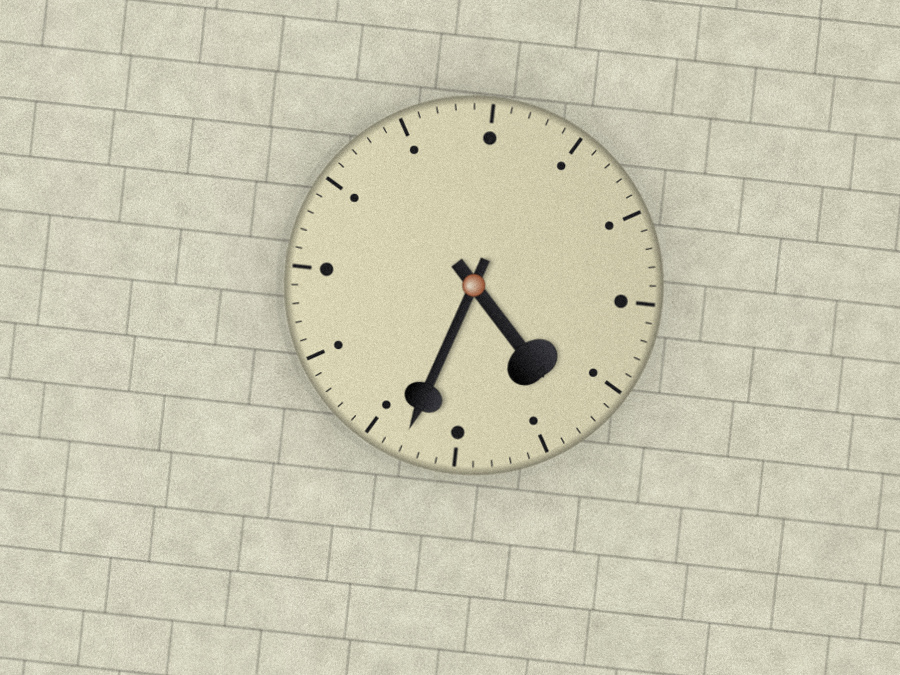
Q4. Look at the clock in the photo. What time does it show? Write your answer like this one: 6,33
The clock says 4,33
